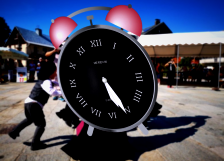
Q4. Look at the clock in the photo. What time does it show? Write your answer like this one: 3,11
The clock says 5,26
